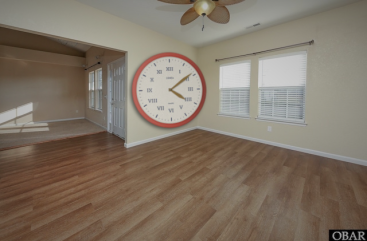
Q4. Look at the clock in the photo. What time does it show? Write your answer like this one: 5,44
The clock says 4,09
